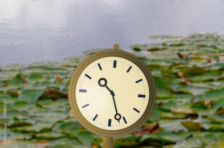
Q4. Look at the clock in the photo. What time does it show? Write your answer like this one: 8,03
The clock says 10,27
